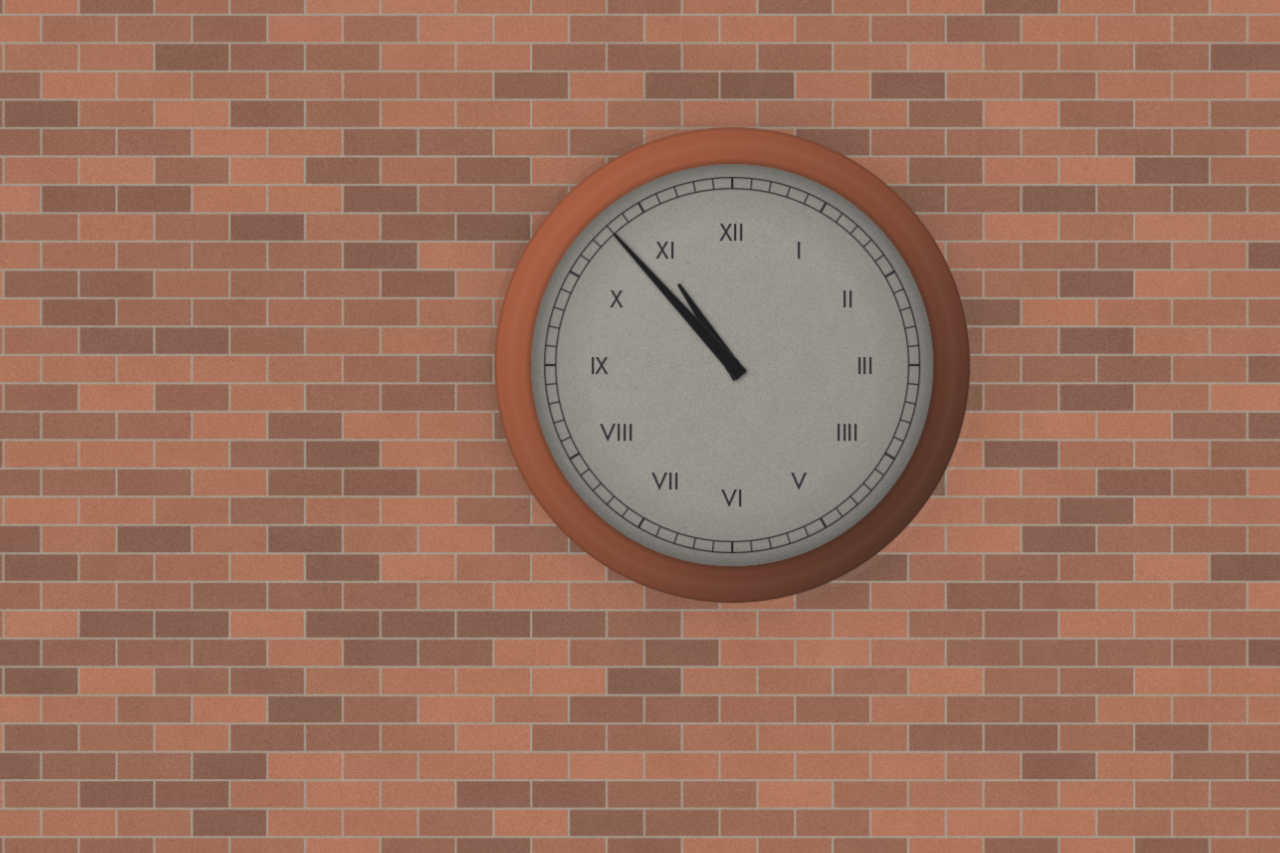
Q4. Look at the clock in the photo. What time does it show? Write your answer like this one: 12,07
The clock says 10,53
